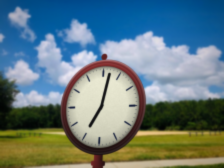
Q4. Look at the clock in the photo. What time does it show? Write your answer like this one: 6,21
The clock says 7,02
